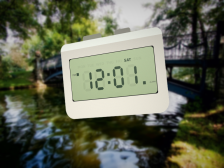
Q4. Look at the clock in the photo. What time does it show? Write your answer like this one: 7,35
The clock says 12,01
